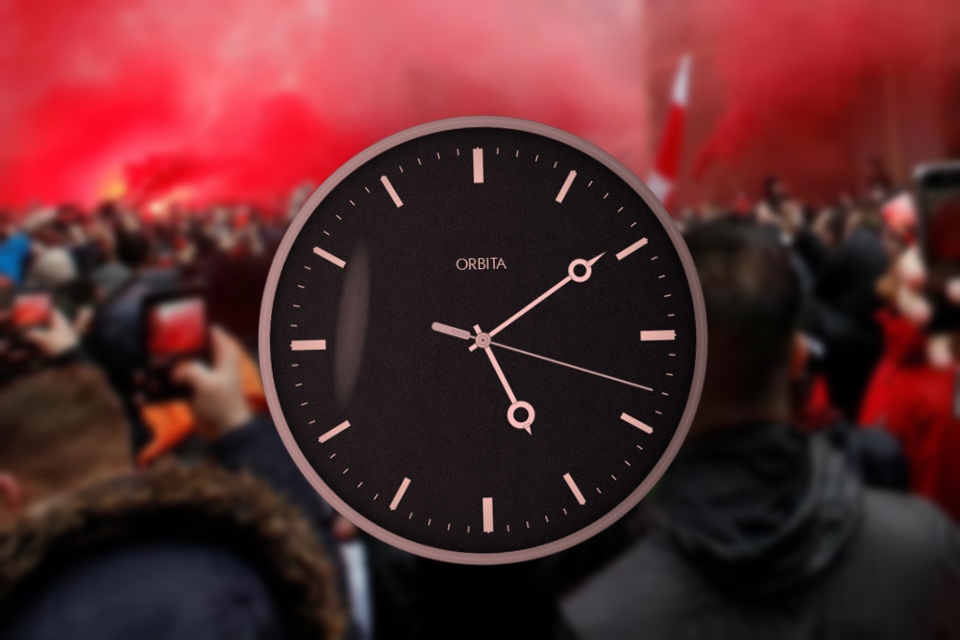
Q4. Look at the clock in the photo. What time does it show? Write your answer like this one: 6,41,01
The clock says 5,09,18
